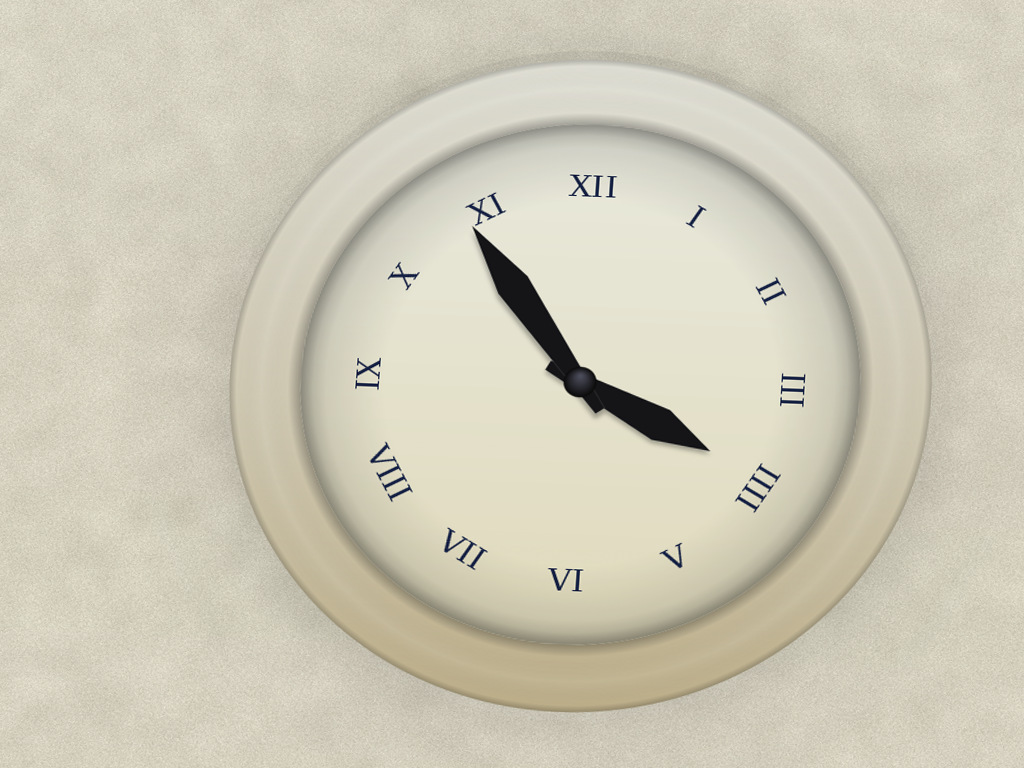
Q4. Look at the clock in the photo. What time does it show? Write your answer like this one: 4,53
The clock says 3,54
